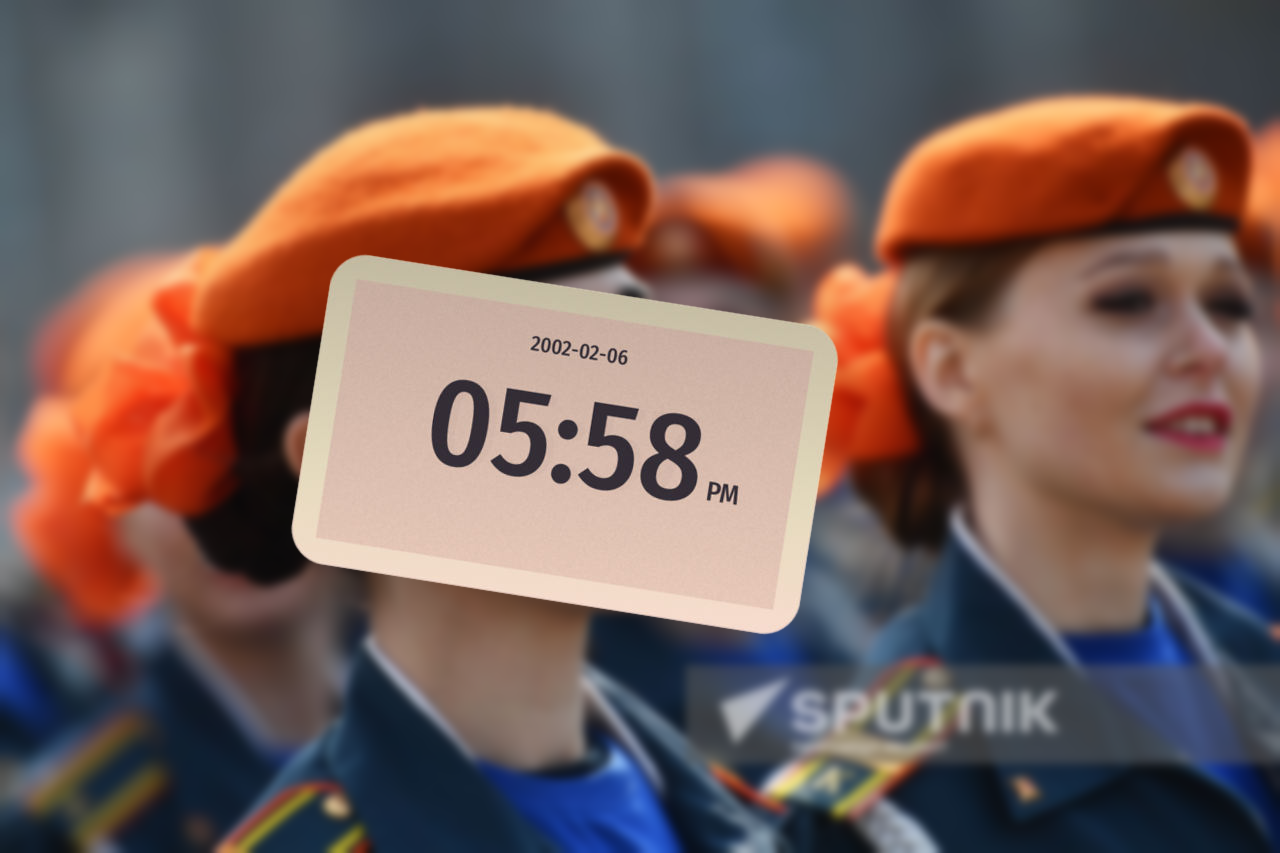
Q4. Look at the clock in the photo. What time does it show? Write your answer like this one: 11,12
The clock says 5,58
